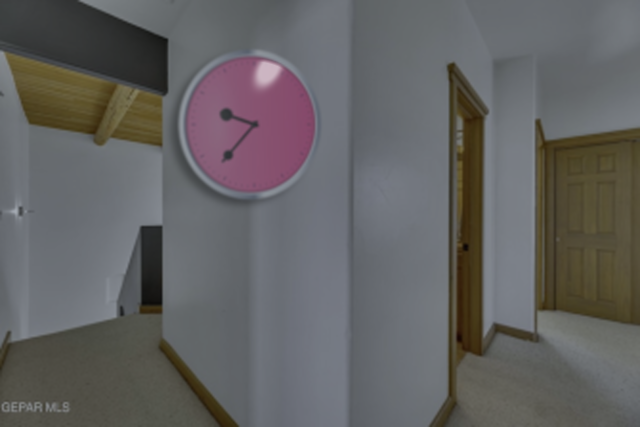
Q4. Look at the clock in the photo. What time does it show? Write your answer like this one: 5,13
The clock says 9,37
